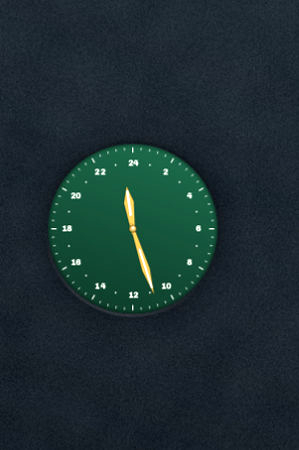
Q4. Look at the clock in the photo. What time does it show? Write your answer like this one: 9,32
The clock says 23,27
